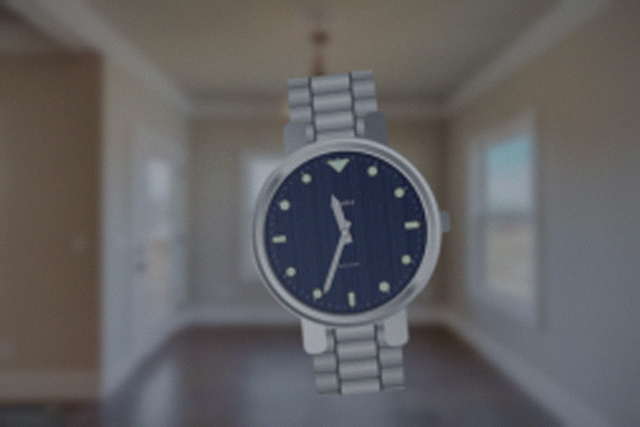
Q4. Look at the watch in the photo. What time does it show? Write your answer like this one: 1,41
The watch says 11,34
